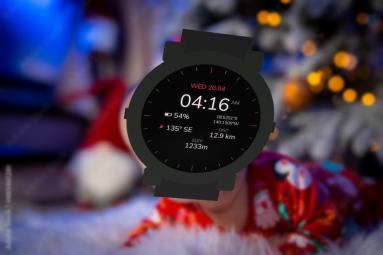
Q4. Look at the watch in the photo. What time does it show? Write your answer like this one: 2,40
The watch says 4,16
